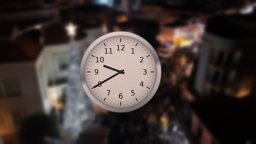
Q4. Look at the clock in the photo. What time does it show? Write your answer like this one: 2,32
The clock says 9,40
